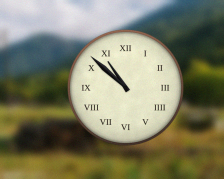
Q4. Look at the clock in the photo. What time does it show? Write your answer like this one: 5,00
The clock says 10,52
